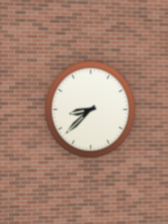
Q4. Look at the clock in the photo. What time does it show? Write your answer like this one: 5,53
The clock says 8,38
